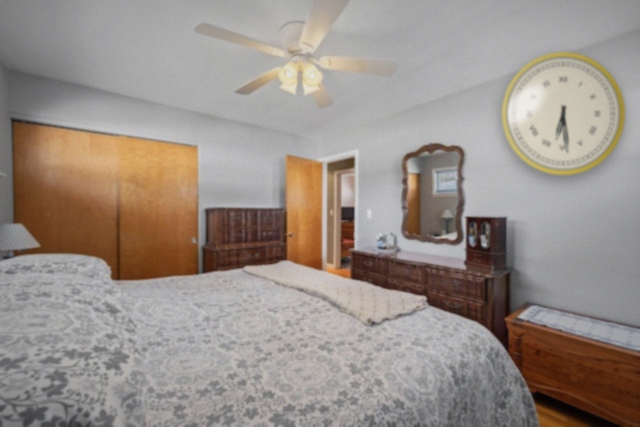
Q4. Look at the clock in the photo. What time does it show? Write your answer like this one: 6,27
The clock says 6,29
